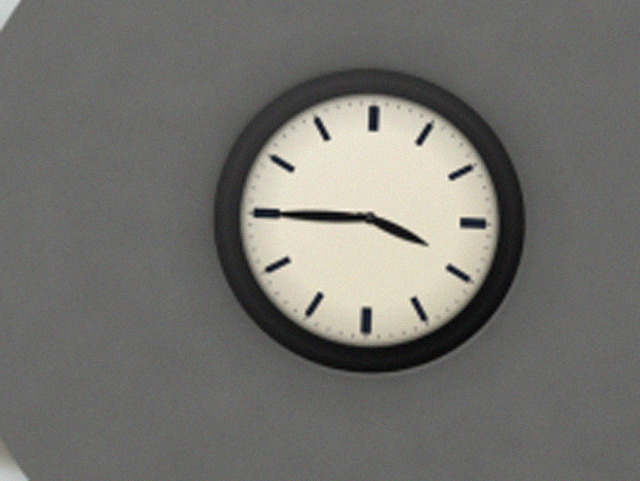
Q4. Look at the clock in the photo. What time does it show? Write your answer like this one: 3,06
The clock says 3,45
